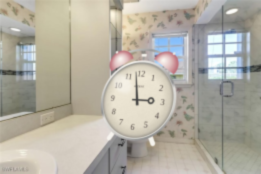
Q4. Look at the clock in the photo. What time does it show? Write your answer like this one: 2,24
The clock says 2,58
